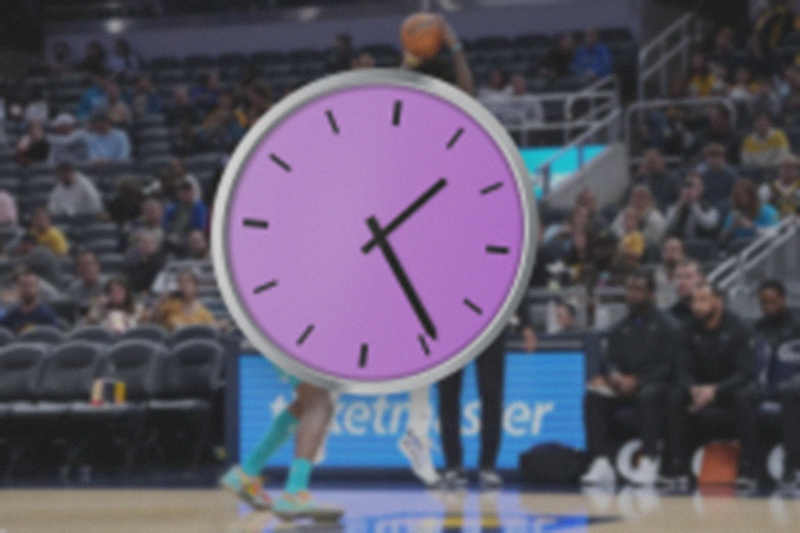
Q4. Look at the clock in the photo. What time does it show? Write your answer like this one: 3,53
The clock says 1,24
